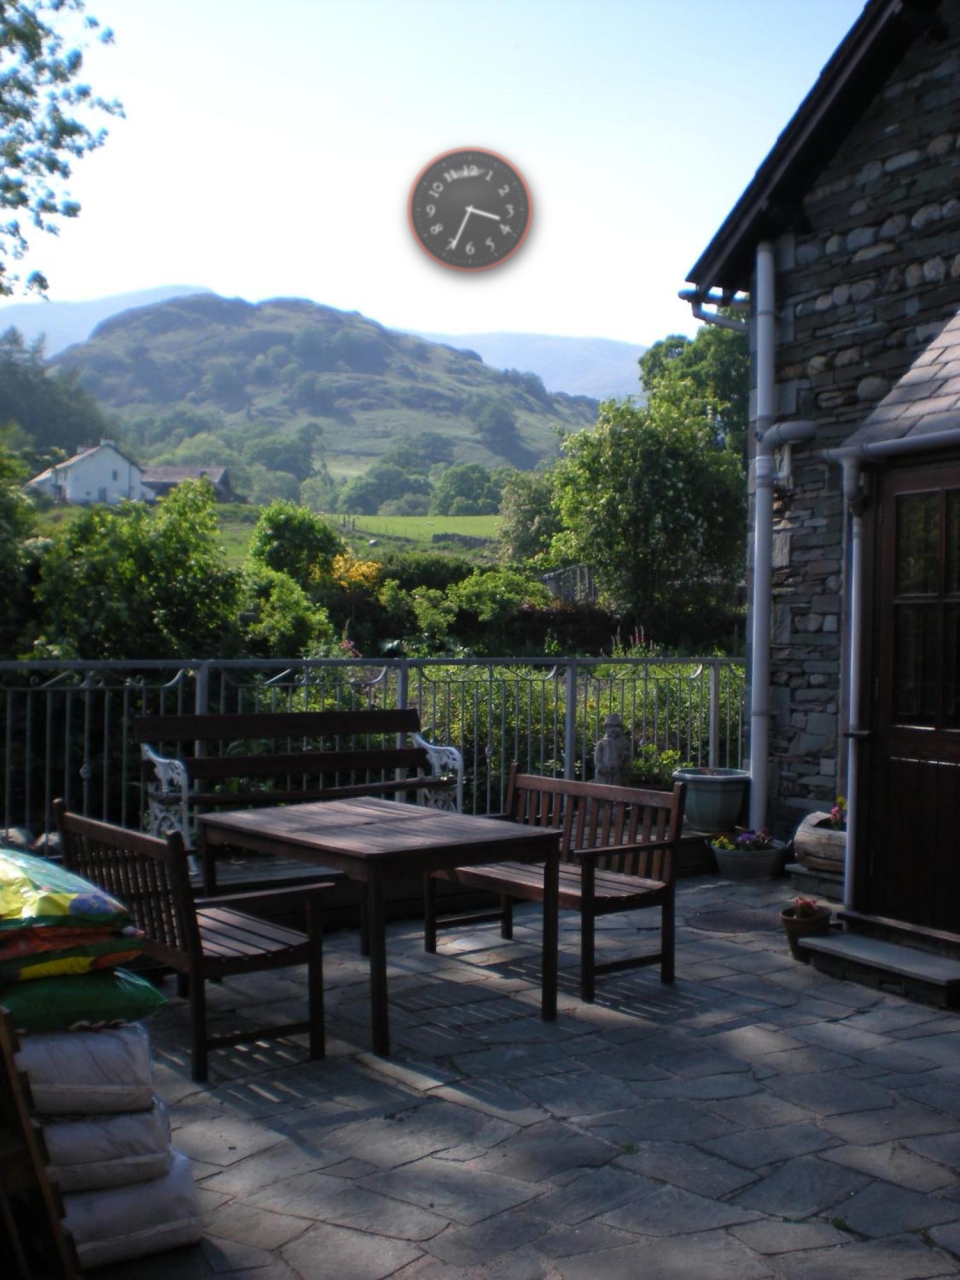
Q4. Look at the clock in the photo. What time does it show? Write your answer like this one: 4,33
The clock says 3,34
